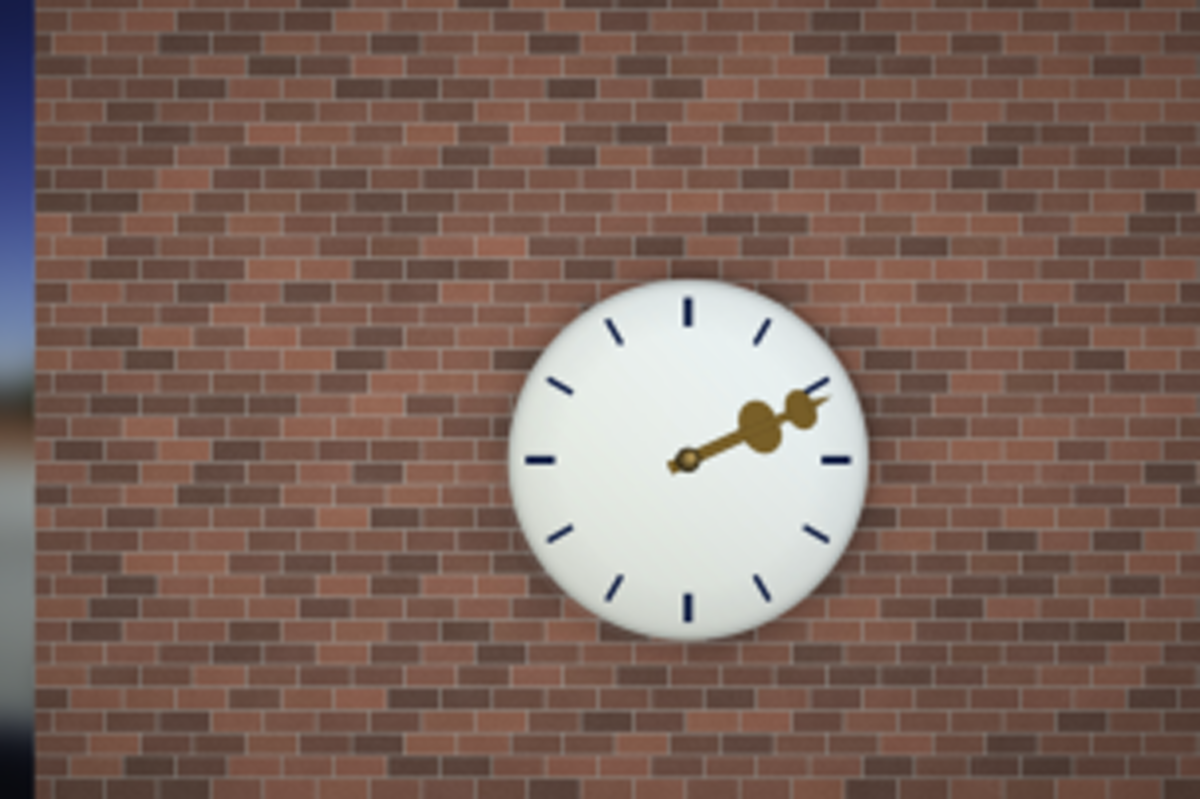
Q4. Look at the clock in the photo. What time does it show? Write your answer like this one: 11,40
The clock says 2,11
